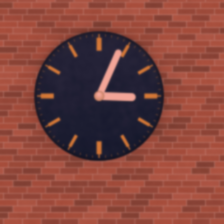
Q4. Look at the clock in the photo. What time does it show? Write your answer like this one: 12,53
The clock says 3,04
